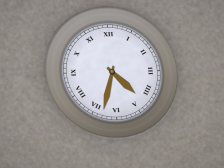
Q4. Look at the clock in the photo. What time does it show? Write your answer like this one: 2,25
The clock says 4,33
